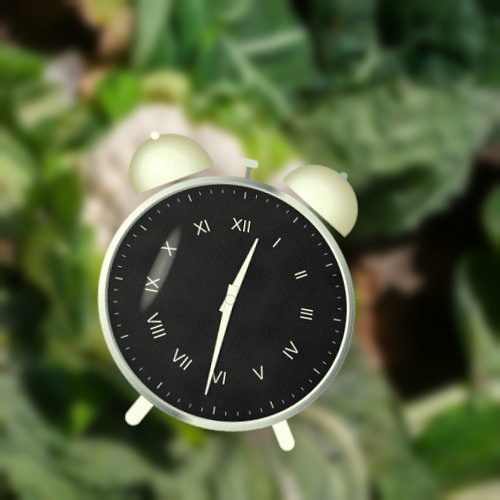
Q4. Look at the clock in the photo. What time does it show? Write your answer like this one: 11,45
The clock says 12,31
